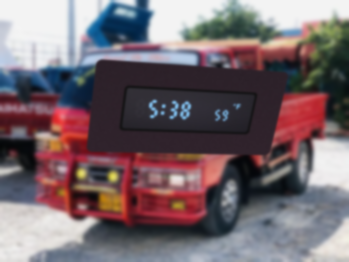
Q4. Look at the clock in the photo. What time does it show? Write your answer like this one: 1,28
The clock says 5,38
